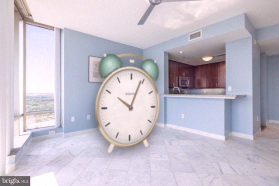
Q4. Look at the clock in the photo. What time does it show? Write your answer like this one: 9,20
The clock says 10,04
